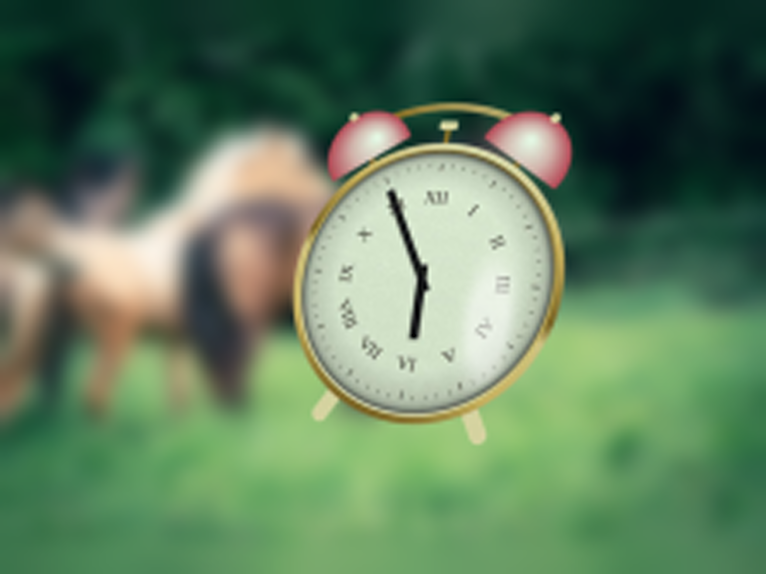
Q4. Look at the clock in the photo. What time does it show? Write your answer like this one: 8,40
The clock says 5,55
